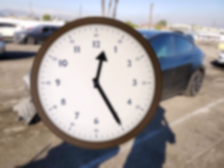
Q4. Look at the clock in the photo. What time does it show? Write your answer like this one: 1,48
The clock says 12,25
